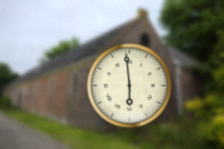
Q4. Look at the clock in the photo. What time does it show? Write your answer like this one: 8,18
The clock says 5,59
